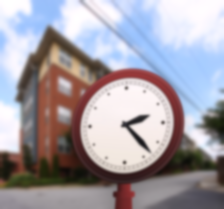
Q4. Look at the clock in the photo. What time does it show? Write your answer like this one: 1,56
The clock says 2,23
